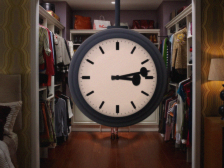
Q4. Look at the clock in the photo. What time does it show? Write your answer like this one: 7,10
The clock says 3,13
